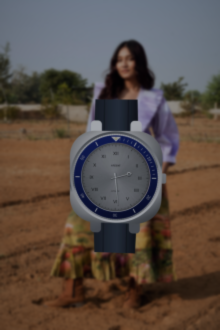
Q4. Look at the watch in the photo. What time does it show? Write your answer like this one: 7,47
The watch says 2,29
